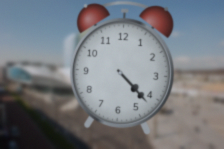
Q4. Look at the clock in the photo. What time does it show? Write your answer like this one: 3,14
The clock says 4,22
